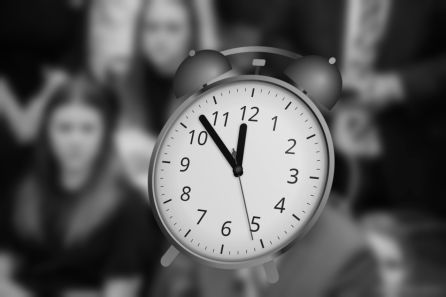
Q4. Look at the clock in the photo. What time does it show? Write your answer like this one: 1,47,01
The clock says 11,52,26
